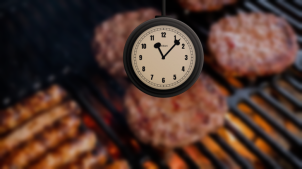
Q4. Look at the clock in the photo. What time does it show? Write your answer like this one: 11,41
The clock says 11,07
